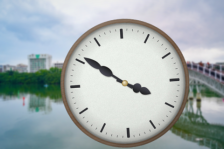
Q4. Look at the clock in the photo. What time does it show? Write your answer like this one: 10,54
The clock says 3,51
